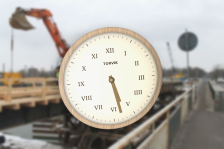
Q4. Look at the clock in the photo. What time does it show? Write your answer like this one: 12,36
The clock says 5,28
